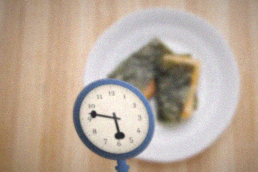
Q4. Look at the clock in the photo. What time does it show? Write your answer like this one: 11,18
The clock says 5,47
